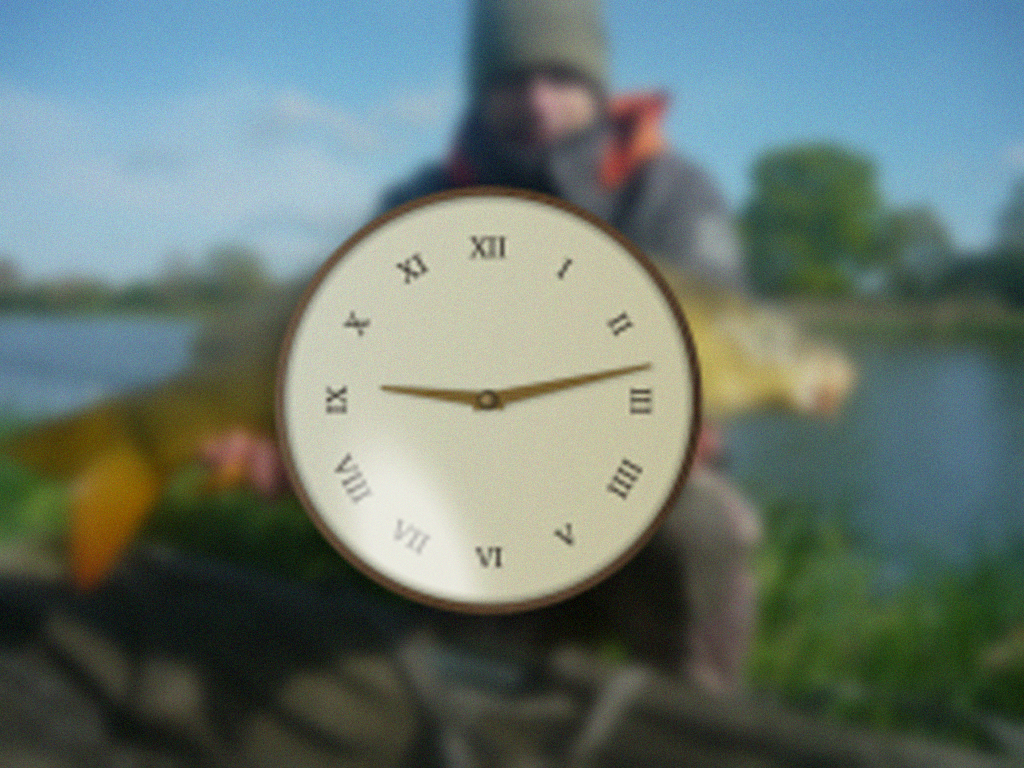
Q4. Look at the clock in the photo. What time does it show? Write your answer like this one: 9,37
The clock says 9,13
